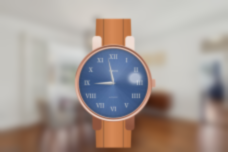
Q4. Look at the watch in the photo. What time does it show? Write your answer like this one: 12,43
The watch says 8,58
